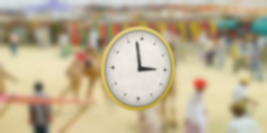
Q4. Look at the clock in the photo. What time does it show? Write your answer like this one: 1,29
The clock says 2,58
